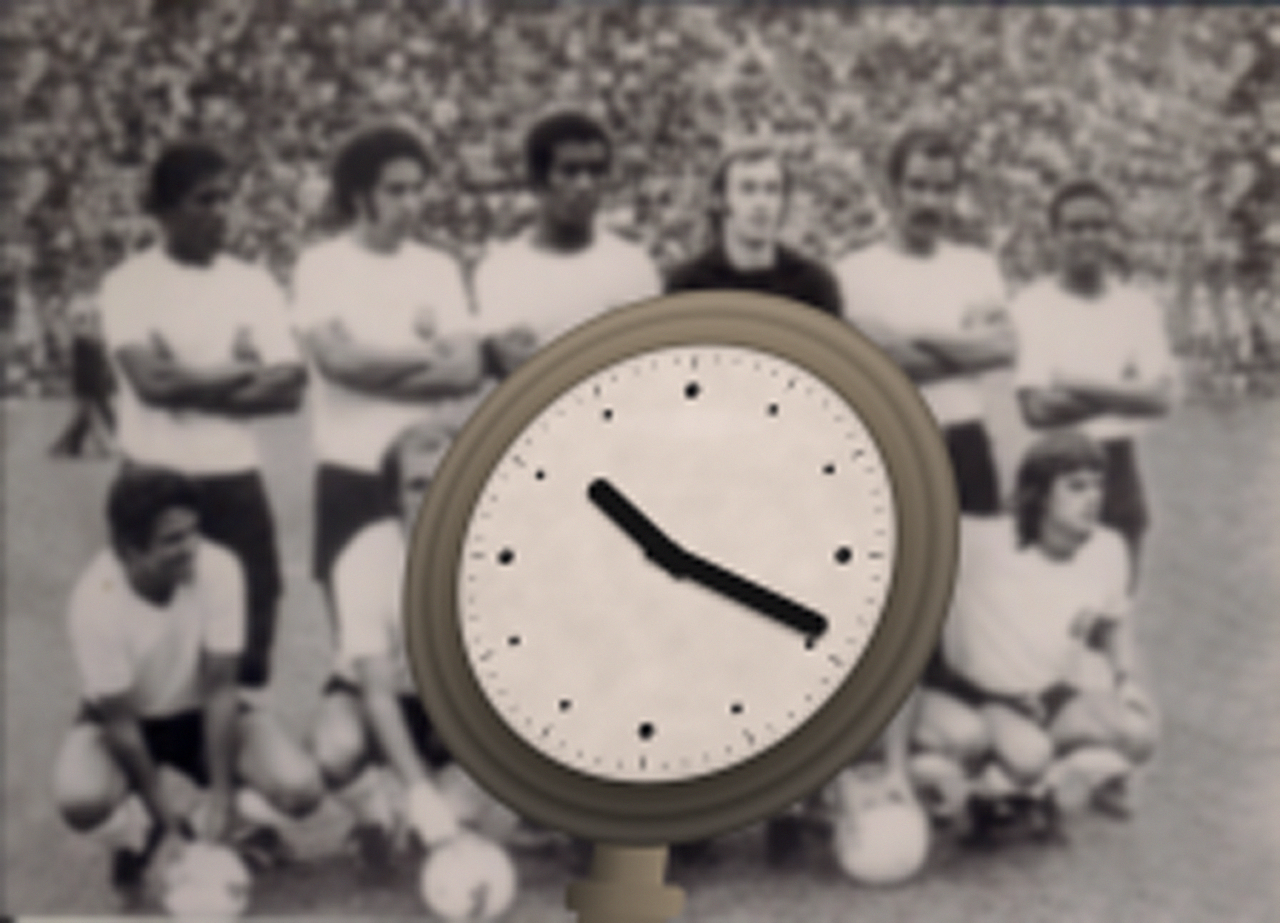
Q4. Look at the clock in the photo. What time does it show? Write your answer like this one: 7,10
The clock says 10,19
